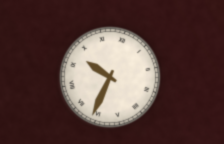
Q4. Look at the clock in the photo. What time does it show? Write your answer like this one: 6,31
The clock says 9,31
